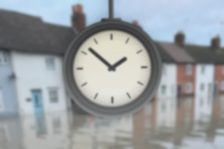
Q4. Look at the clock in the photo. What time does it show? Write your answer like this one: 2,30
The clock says 1,52
